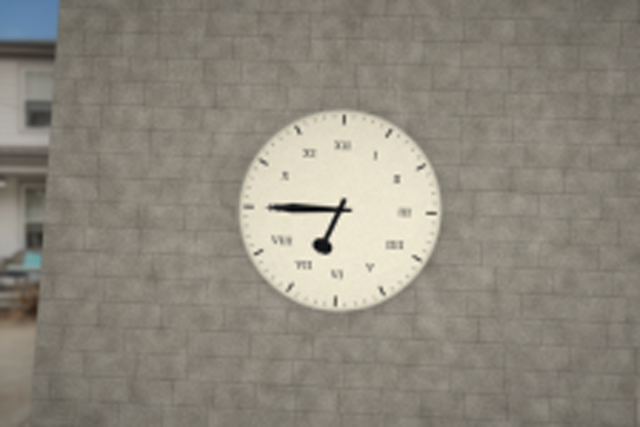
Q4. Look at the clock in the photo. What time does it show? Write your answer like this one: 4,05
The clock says 6,45
